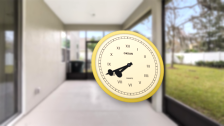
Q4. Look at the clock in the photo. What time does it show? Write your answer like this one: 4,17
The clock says 7,41
